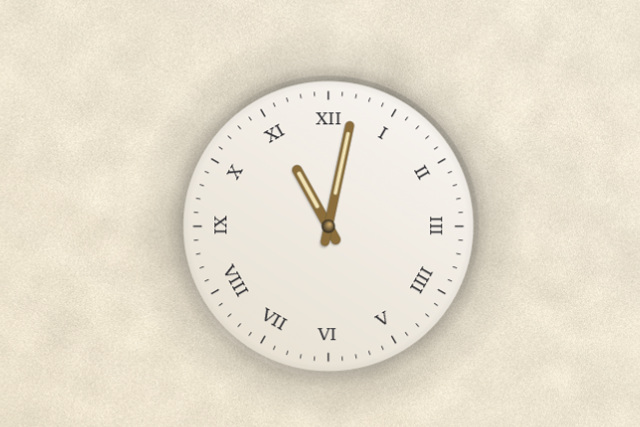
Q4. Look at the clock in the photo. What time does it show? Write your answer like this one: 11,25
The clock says 11,02
